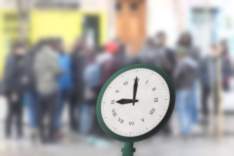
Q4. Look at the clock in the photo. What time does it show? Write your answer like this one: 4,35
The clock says 9,00
